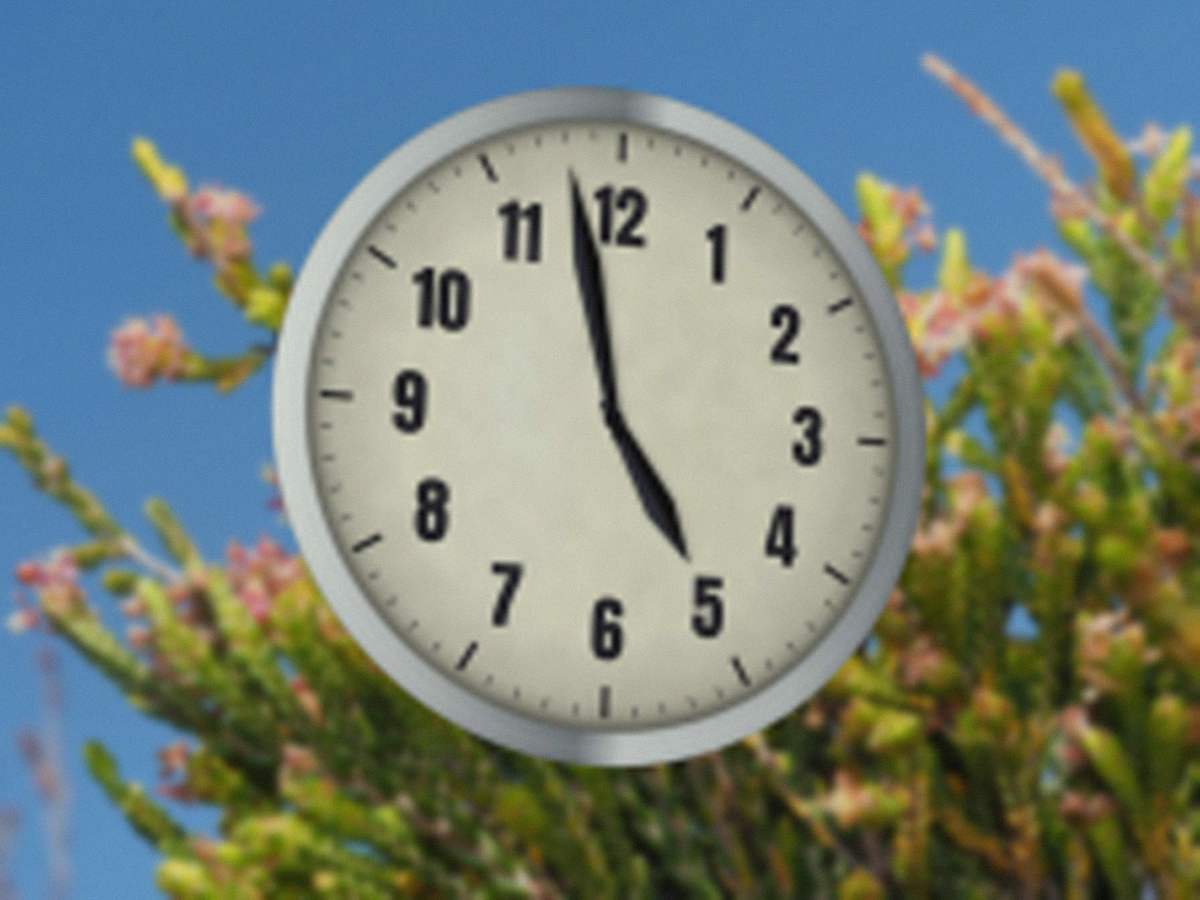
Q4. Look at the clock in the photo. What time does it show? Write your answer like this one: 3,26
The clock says 4,58
